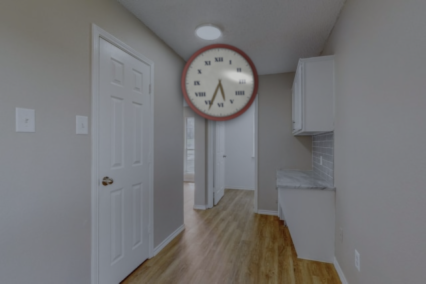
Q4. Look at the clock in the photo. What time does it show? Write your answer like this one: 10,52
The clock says 5,34
